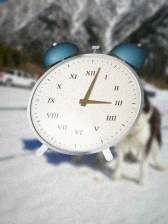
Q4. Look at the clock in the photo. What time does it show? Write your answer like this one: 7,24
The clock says 3,02
